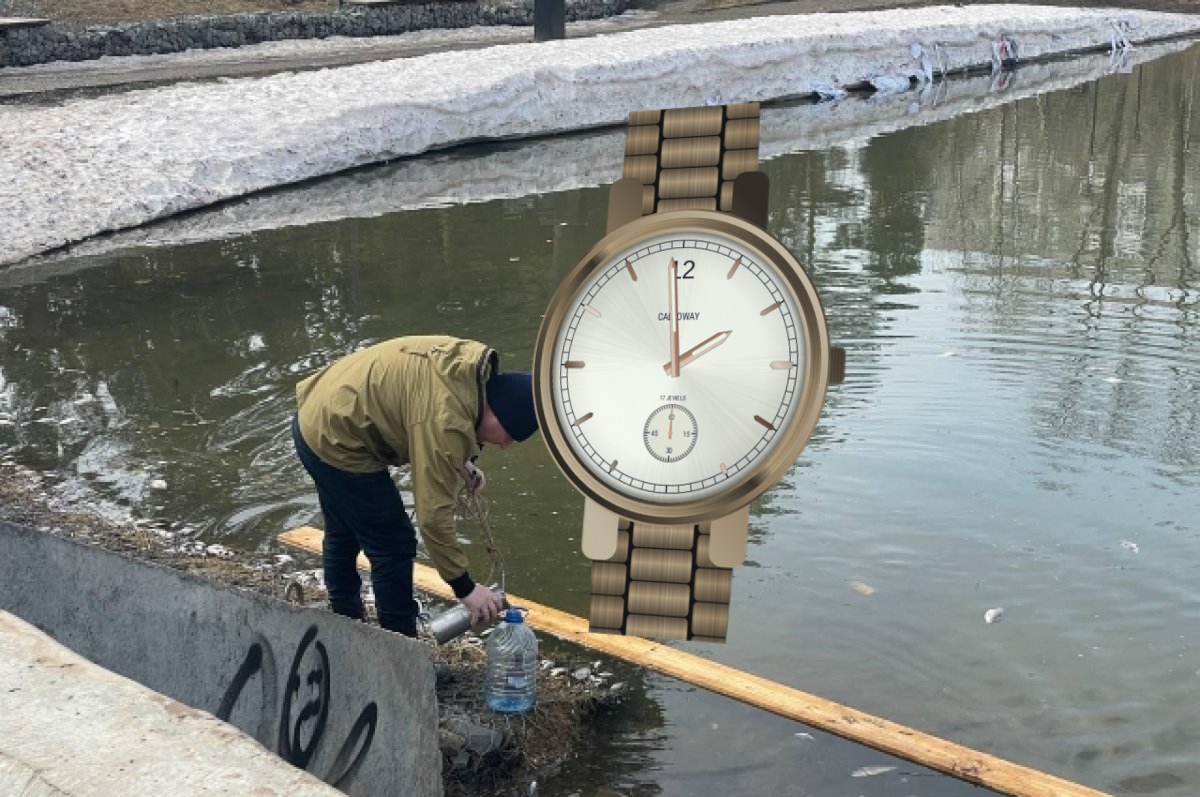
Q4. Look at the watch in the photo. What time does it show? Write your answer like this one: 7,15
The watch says 1,59
